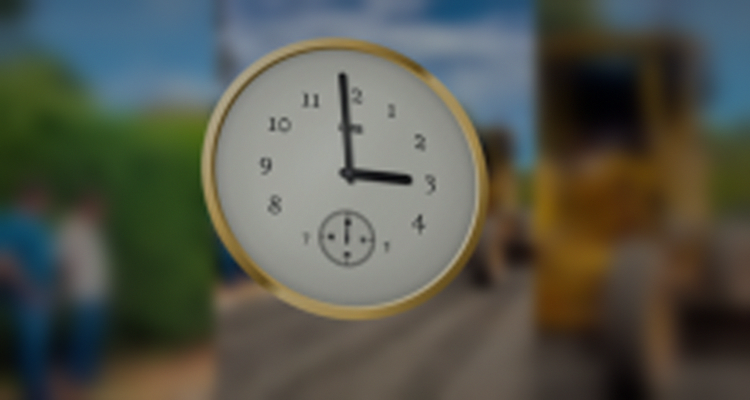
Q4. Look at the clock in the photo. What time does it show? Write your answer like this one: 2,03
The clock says 2,59
